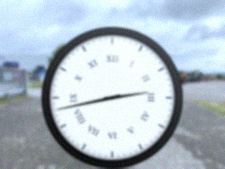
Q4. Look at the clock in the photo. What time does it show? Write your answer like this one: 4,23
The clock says 2,43
